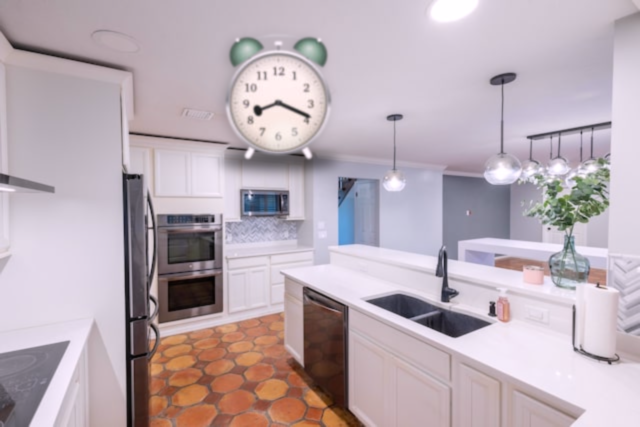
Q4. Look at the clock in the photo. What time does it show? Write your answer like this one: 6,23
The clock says 8,19
